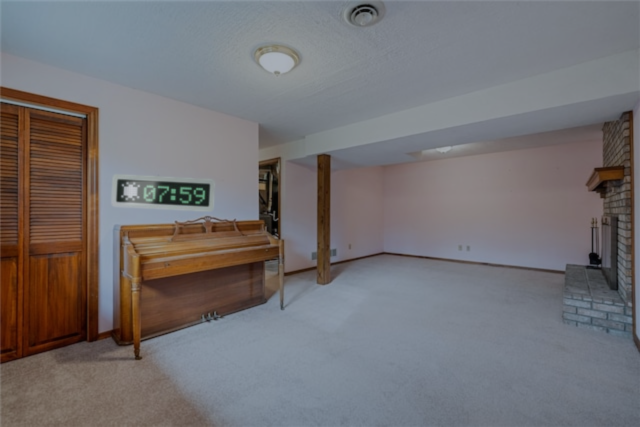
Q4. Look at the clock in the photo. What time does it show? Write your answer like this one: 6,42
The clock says 7,59
